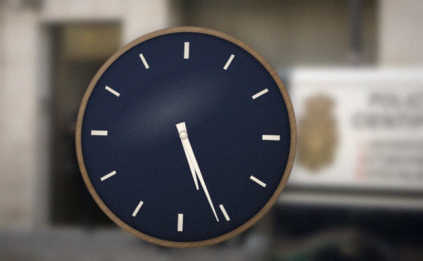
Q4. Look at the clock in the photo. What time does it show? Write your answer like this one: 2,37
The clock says 5,26
